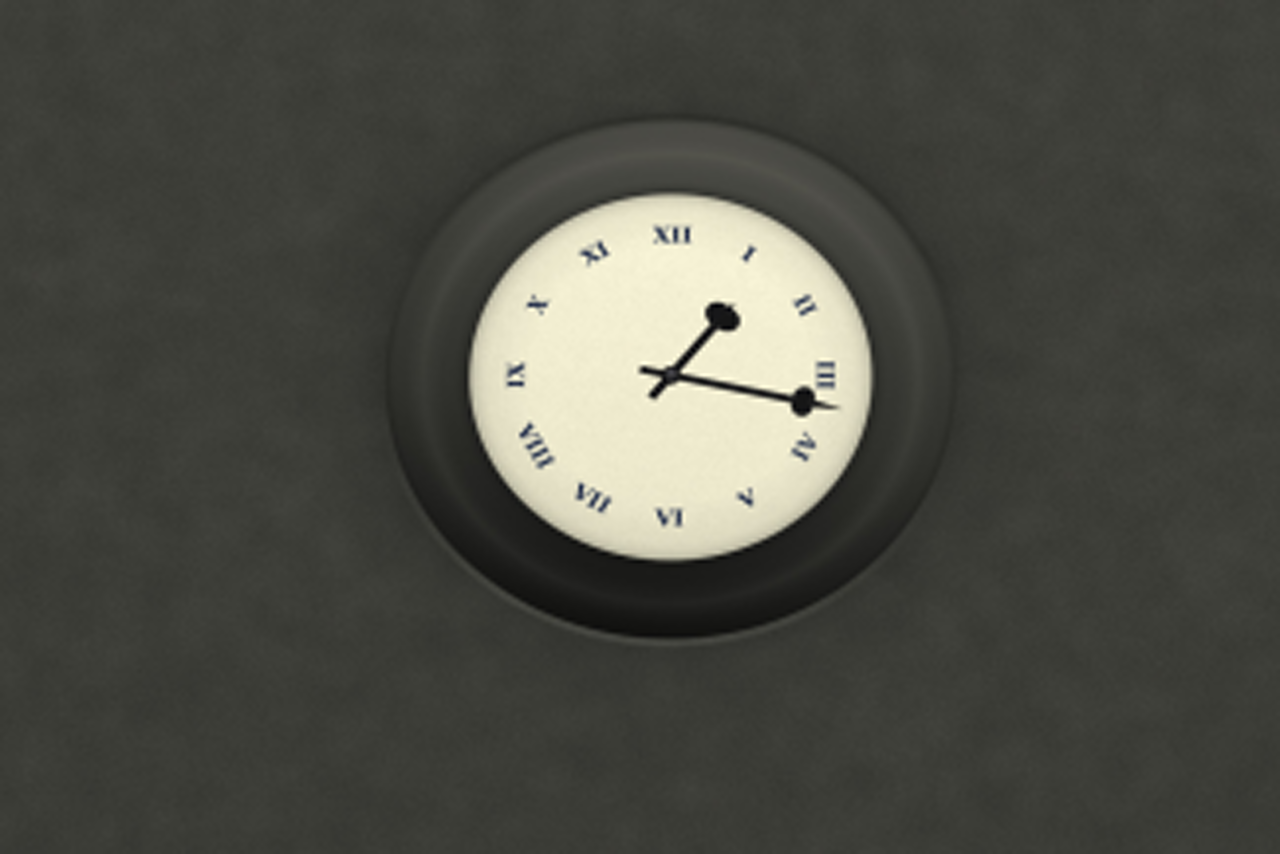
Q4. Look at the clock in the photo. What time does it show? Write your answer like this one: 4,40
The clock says 1,17
